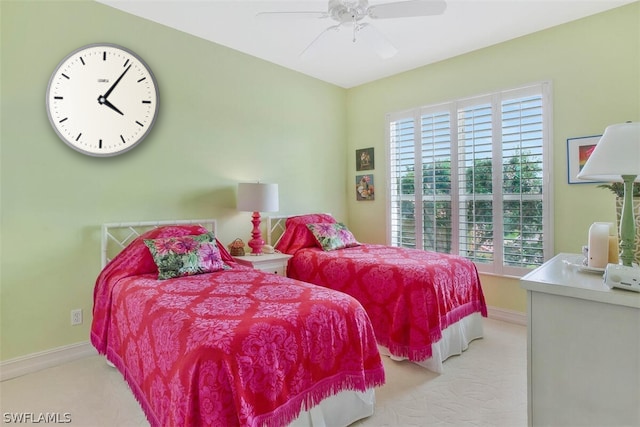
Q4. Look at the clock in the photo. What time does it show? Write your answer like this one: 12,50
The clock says 4,06
